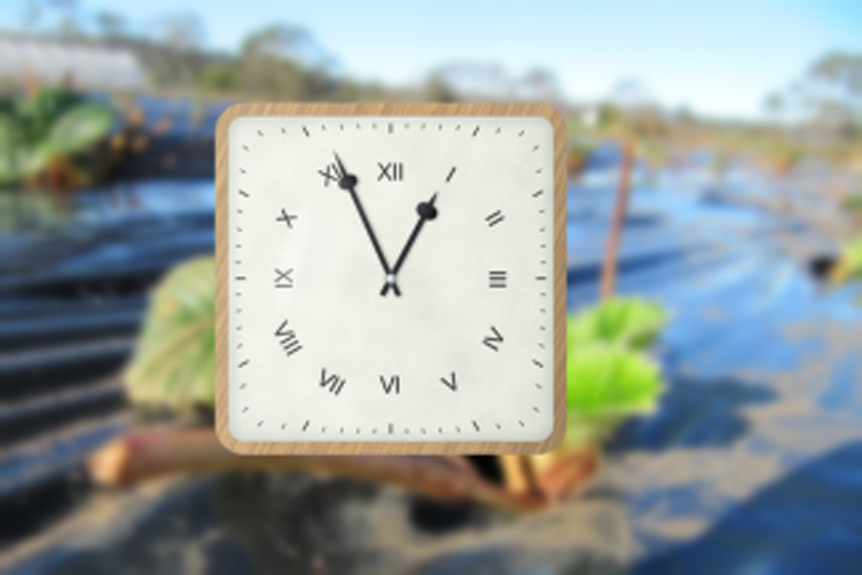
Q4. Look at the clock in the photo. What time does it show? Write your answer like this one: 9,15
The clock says 12,56
